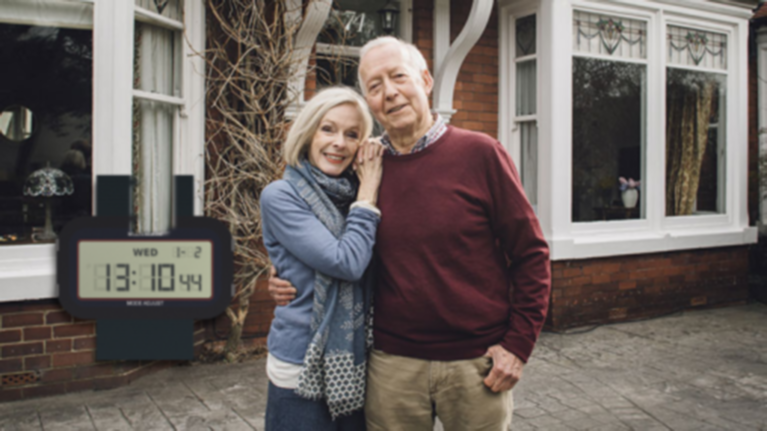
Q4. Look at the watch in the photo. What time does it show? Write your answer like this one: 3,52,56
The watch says 13,10,44
